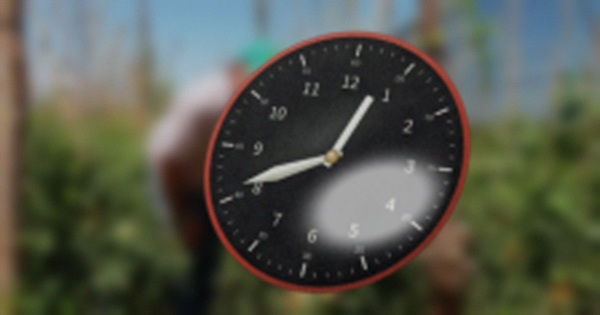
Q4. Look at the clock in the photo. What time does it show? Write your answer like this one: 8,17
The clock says 12,41
